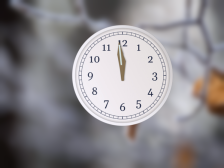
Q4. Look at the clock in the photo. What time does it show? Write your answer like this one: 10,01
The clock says 11,59
